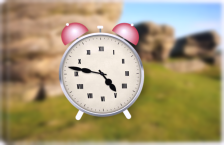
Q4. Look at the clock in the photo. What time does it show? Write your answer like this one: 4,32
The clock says 4,47
